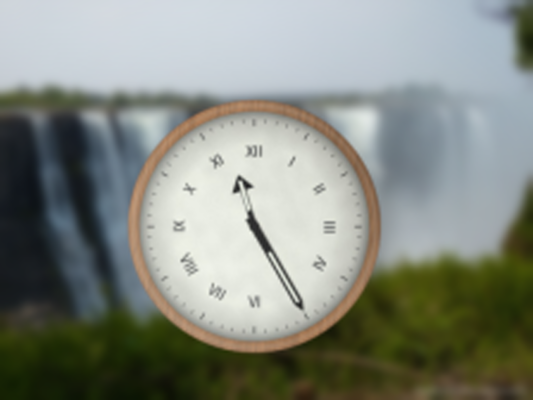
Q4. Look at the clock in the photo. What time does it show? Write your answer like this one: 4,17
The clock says 11,25
